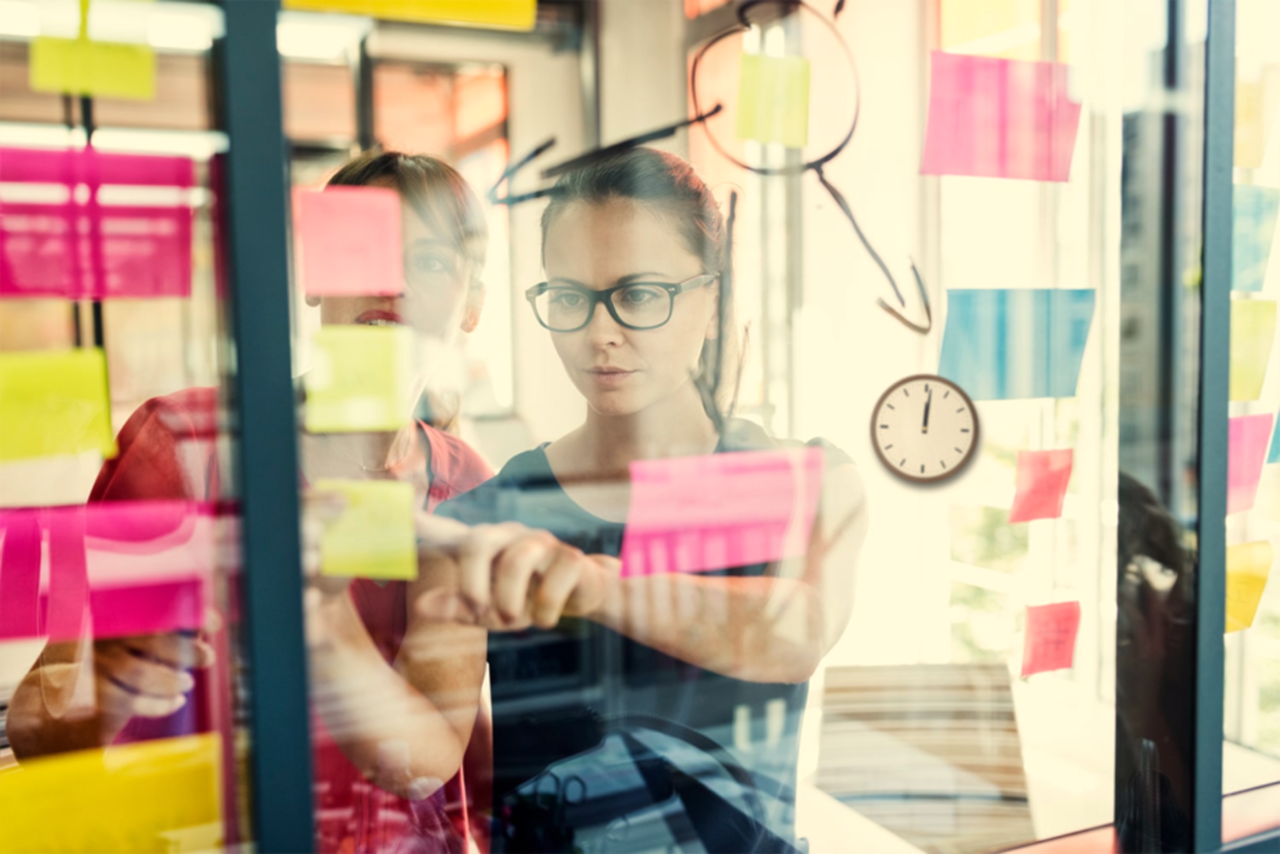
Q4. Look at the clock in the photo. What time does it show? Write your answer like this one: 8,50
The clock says 12,01
